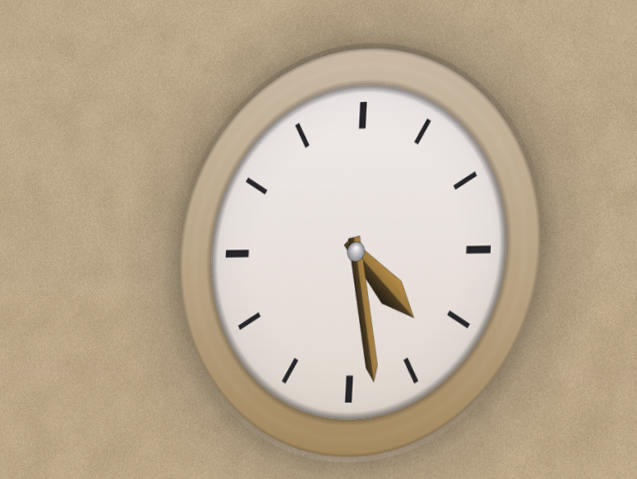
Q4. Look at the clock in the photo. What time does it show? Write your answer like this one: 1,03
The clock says 4,28
